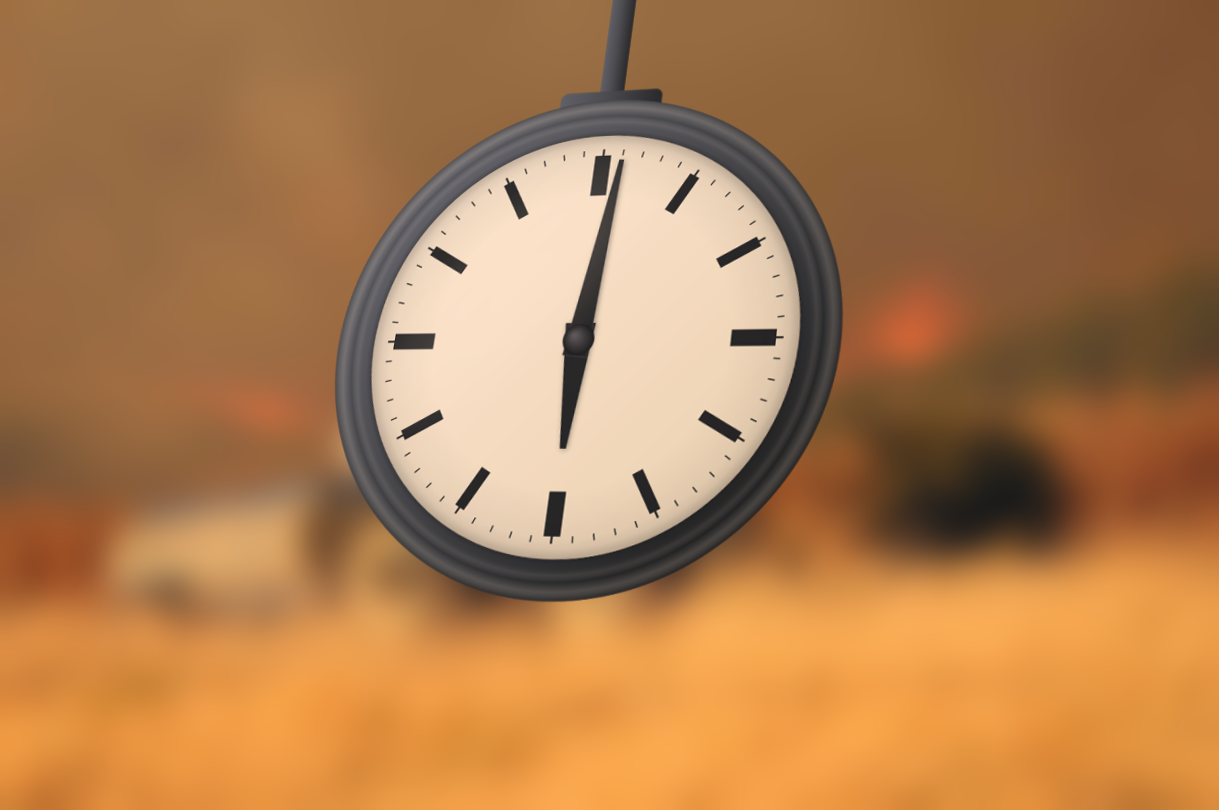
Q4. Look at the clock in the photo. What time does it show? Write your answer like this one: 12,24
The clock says 6,01
